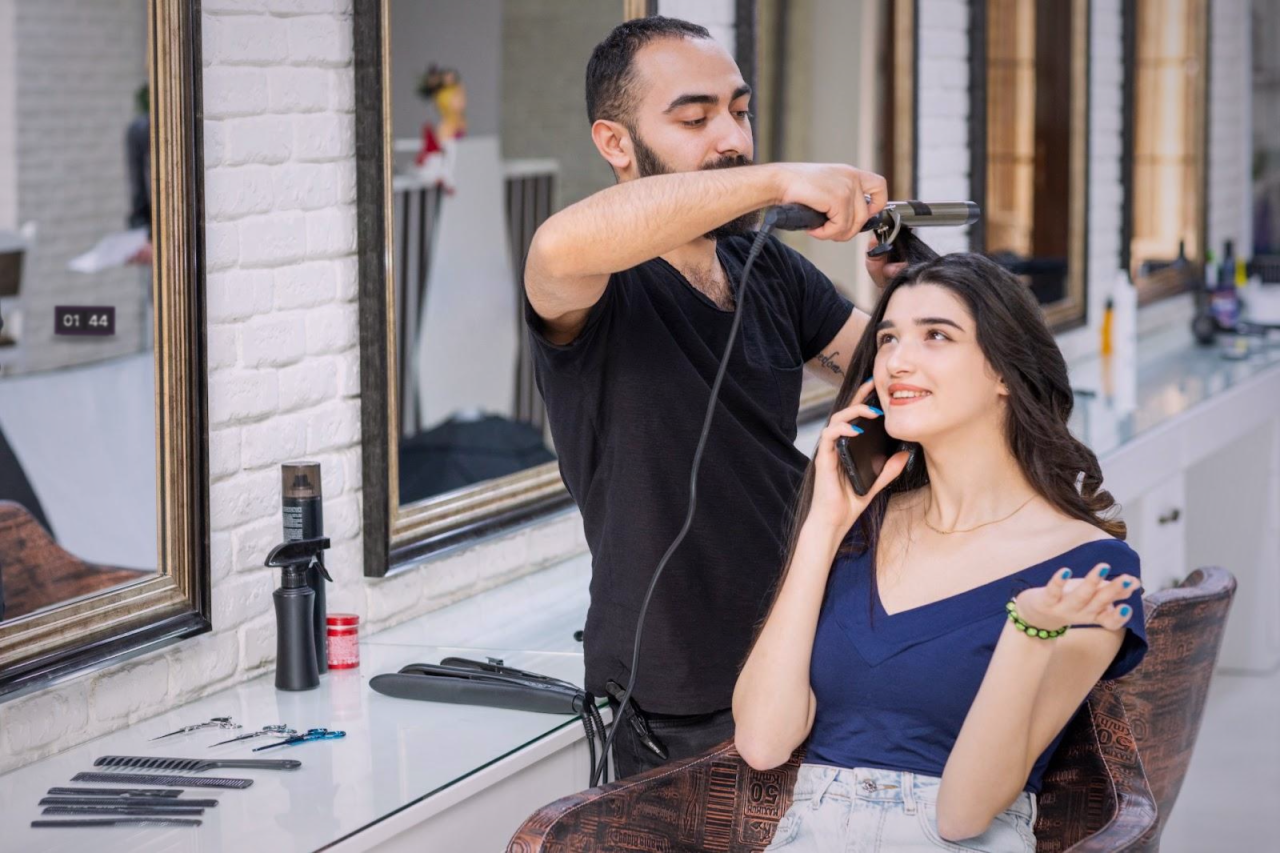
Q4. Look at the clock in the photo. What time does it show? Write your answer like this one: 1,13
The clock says 1,44
